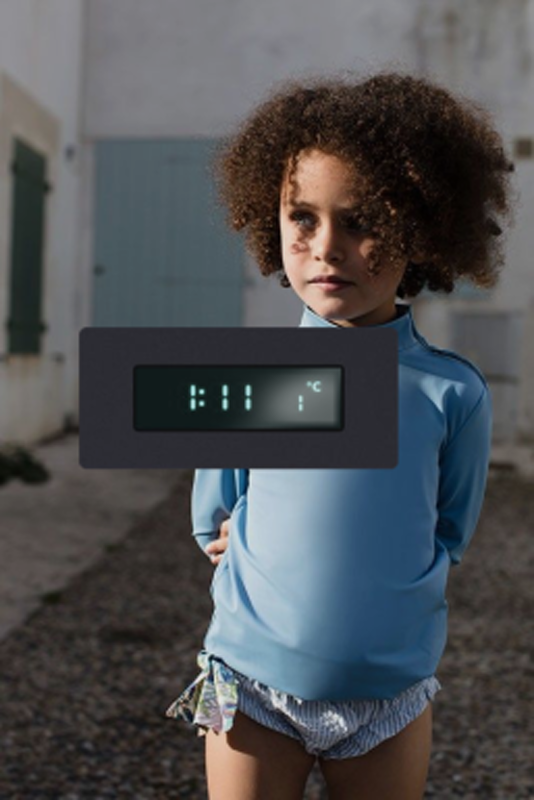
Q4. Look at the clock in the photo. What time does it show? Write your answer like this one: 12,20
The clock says 1,11
